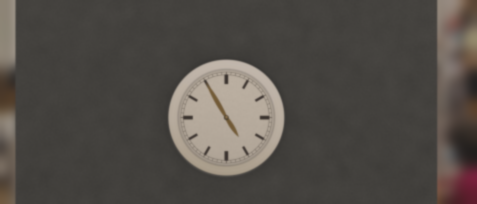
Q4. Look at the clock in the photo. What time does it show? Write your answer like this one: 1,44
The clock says 4,55
